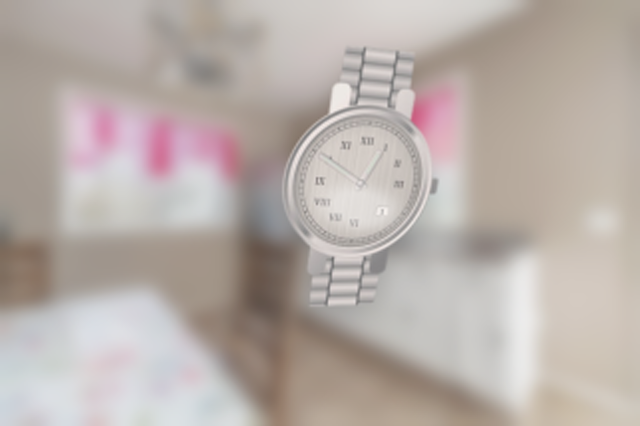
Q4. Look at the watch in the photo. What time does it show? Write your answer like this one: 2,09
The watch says 12,50
